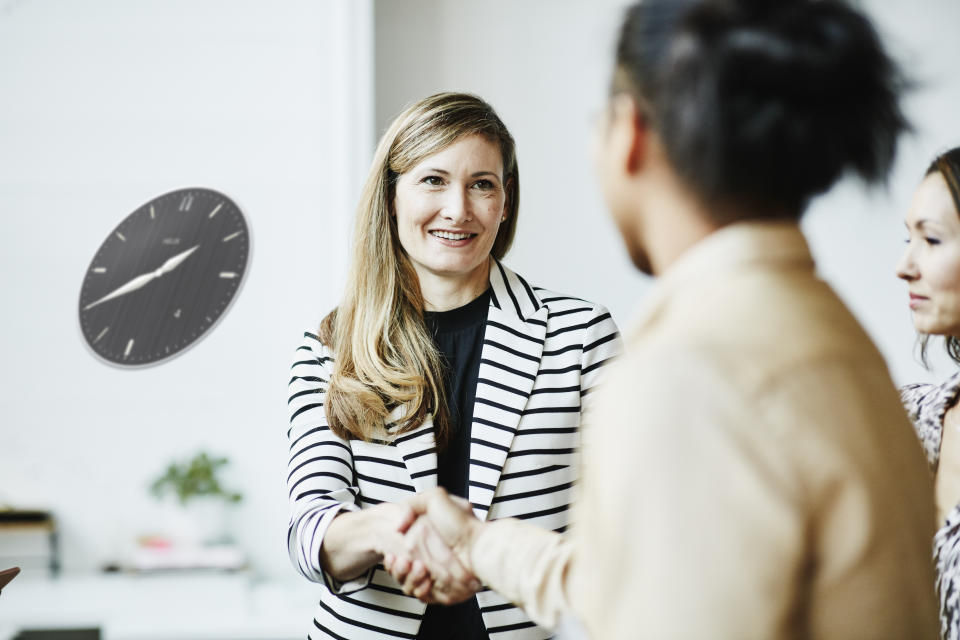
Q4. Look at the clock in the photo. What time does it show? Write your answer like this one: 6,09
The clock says 1,40
